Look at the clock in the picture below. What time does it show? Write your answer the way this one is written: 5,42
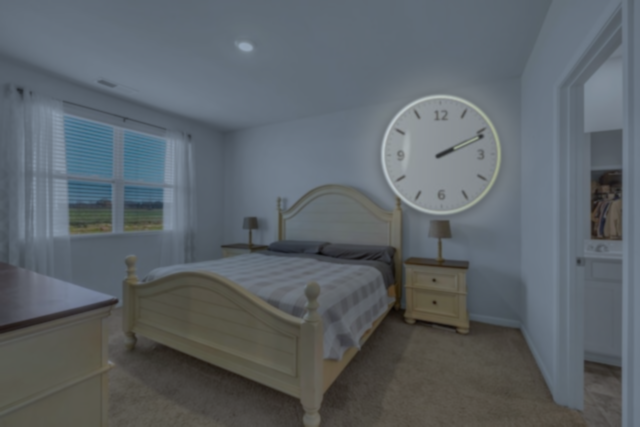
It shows 2,11
